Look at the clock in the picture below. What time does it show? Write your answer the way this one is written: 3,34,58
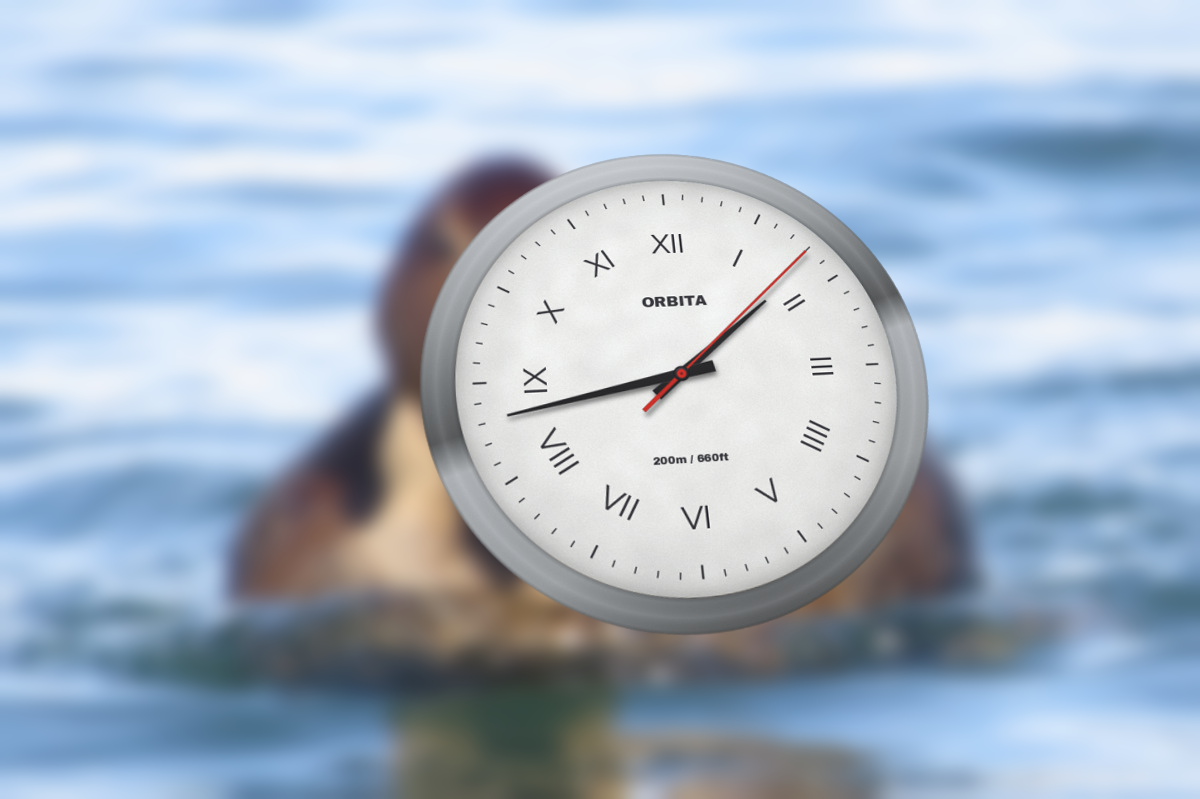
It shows 1,43,08
